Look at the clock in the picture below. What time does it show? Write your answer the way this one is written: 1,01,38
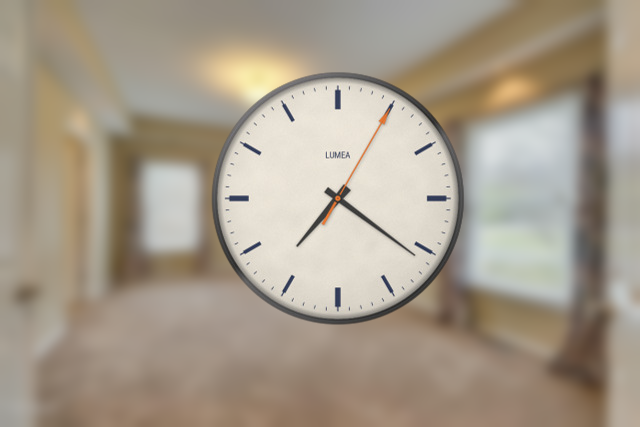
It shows 7,21,05
